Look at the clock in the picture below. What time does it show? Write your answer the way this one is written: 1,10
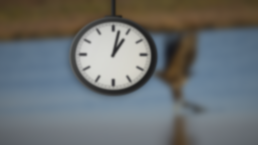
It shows 1,02
